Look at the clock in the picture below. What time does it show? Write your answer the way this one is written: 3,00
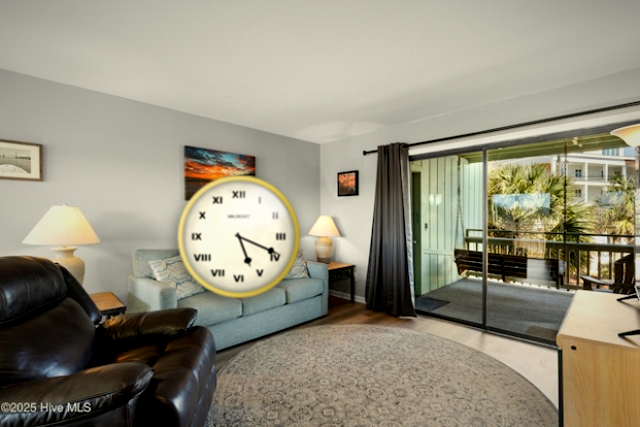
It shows 5,19
